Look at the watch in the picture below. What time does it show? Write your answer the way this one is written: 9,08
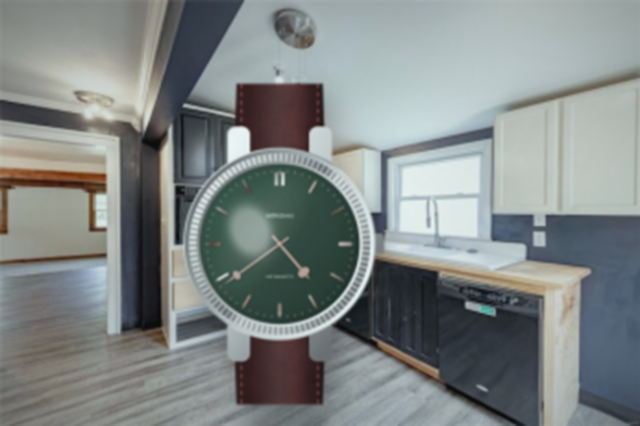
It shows 4,39
